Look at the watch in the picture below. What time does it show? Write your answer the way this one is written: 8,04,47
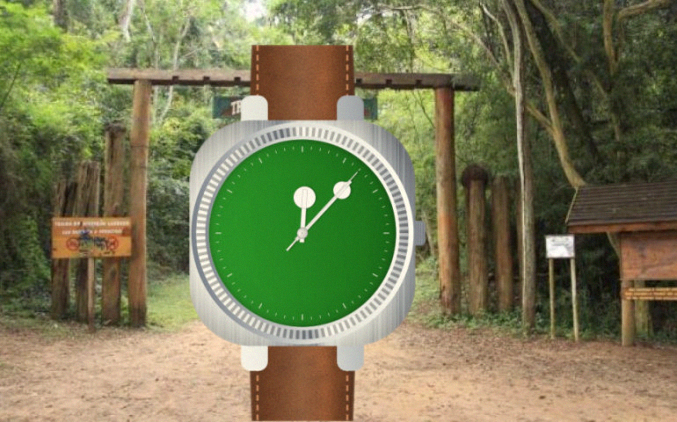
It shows 12,07,07
